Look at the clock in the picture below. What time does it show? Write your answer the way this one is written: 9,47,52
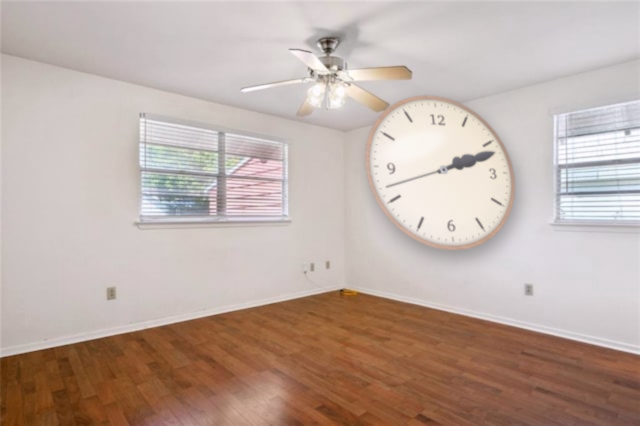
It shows 2,11,42
